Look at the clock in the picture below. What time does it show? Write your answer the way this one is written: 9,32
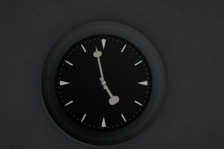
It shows 4,58
